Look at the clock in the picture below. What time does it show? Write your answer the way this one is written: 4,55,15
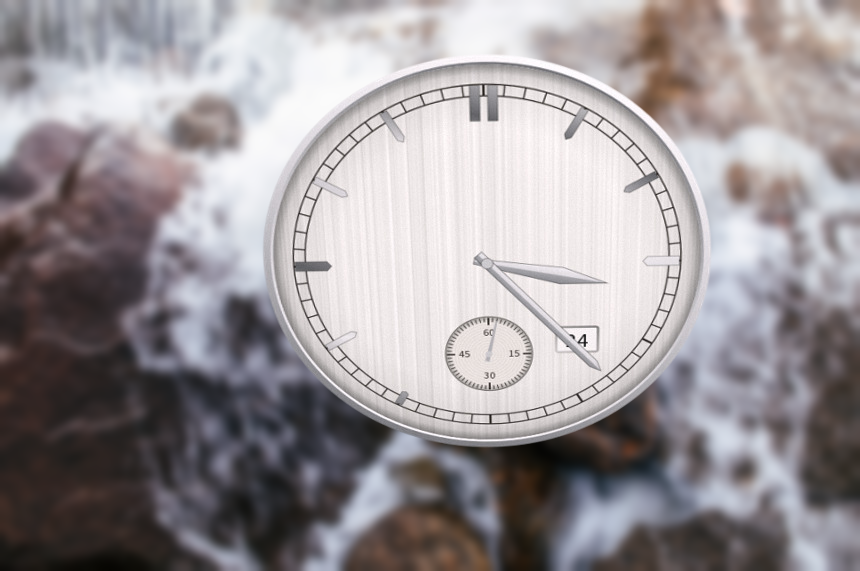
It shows 3,23,02
